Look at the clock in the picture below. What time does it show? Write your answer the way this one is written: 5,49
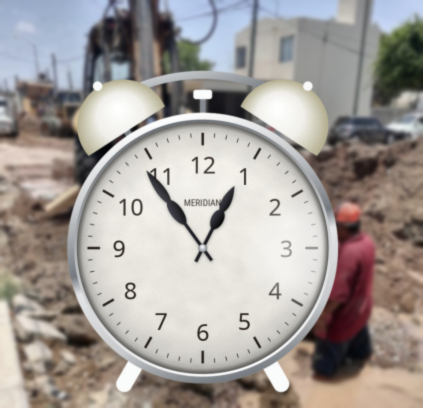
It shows 12,54
